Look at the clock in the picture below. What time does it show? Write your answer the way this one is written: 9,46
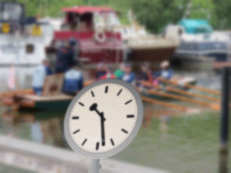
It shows 10,28
